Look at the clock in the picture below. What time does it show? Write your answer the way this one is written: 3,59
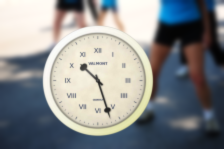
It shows 10,27
